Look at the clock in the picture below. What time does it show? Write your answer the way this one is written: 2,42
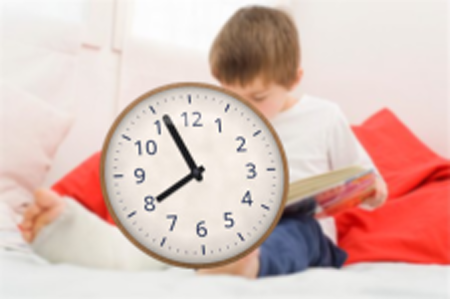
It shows 7,56
